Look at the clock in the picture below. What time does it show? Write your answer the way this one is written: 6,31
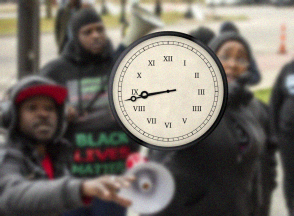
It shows 8,43
